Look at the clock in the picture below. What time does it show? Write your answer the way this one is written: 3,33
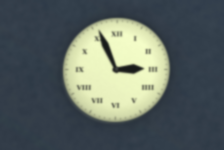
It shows 2,56
